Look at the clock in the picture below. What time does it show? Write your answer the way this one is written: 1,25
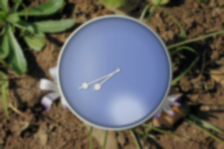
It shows 7,41
